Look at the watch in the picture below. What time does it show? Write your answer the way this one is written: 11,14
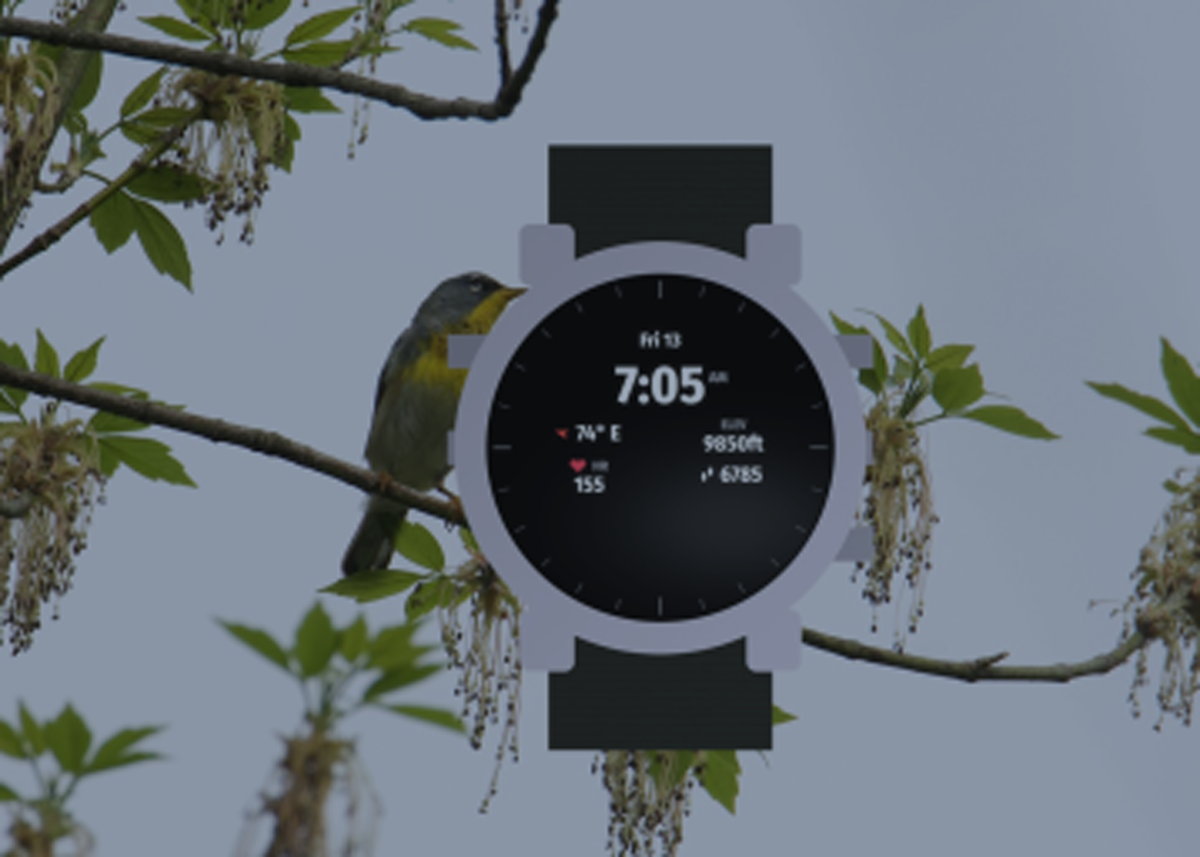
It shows 7,05
